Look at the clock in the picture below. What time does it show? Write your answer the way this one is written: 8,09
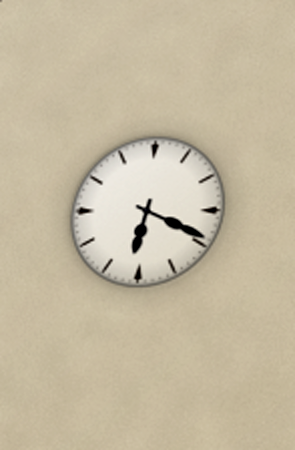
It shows 6,19
